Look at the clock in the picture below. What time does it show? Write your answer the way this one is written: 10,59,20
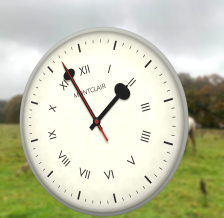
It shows 1,56,57
